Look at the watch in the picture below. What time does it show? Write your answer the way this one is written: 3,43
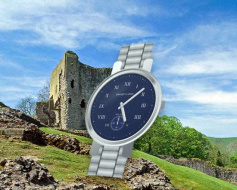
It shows 5,08
